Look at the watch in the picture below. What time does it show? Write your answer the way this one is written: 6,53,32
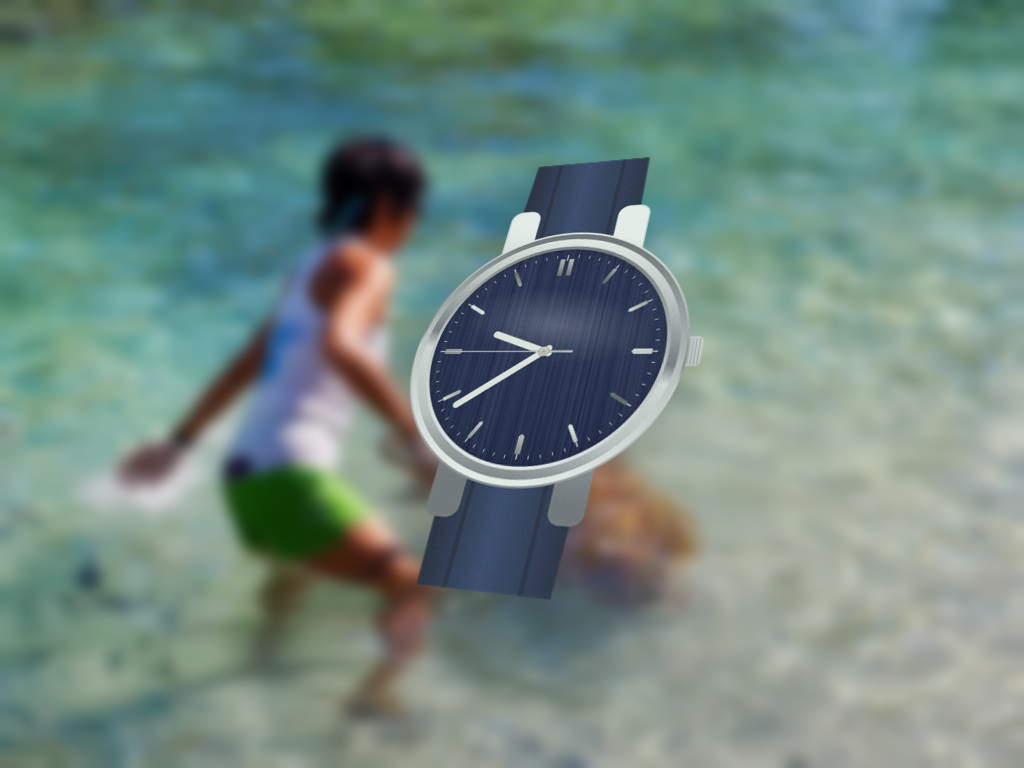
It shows 9,38,45
